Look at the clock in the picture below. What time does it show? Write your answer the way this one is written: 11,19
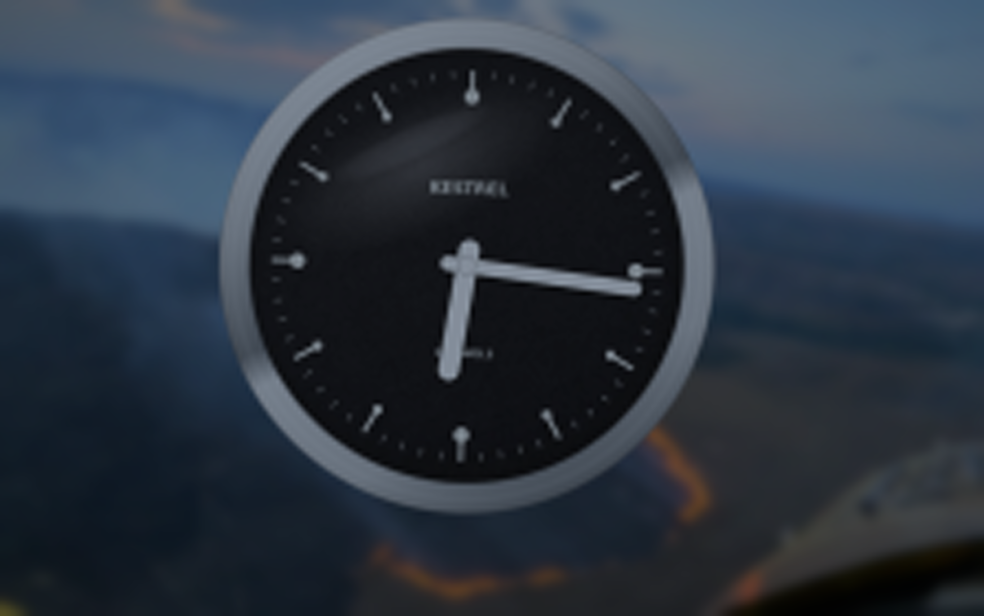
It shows 6,16
